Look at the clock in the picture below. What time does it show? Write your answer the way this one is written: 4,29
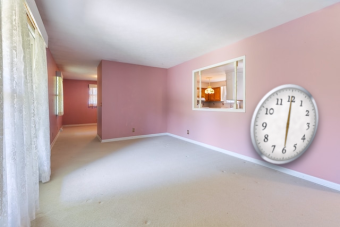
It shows 6,00
